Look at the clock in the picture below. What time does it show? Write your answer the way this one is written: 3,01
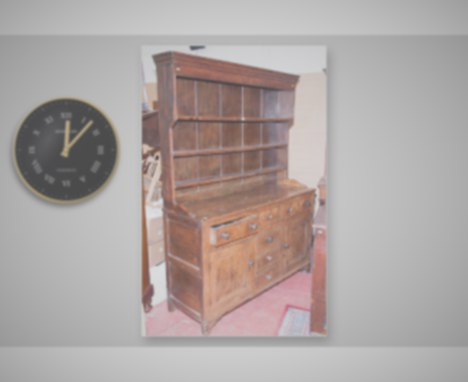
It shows 12,07
